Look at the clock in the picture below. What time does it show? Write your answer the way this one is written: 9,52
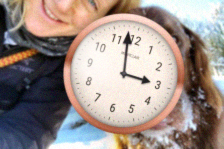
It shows 2,58
